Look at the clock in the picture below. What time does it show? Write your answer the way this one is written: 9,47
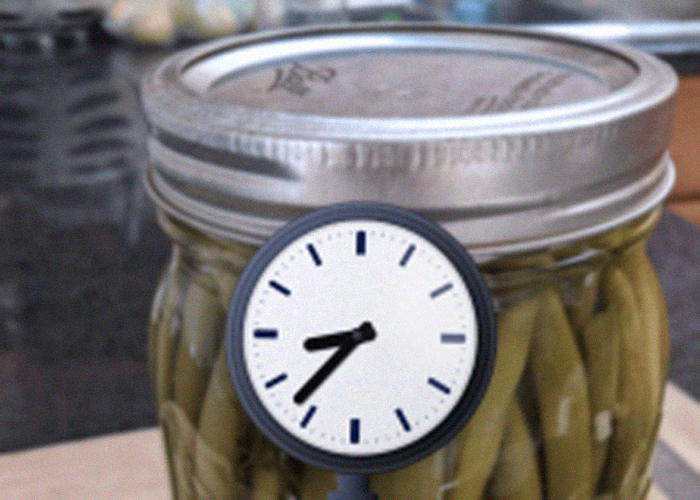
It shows 8,37
